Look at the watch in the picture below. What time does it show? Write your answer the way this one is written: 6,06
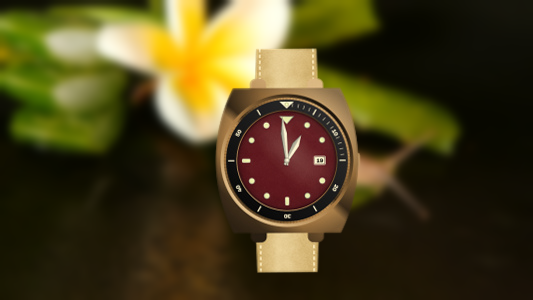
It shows 12,59
